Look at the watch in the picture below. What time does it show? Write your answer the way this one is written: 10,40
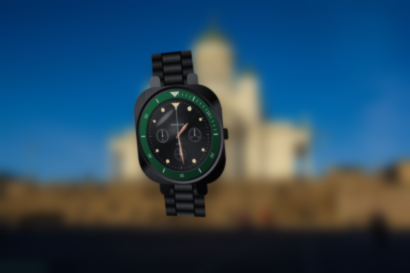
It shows 1,29
